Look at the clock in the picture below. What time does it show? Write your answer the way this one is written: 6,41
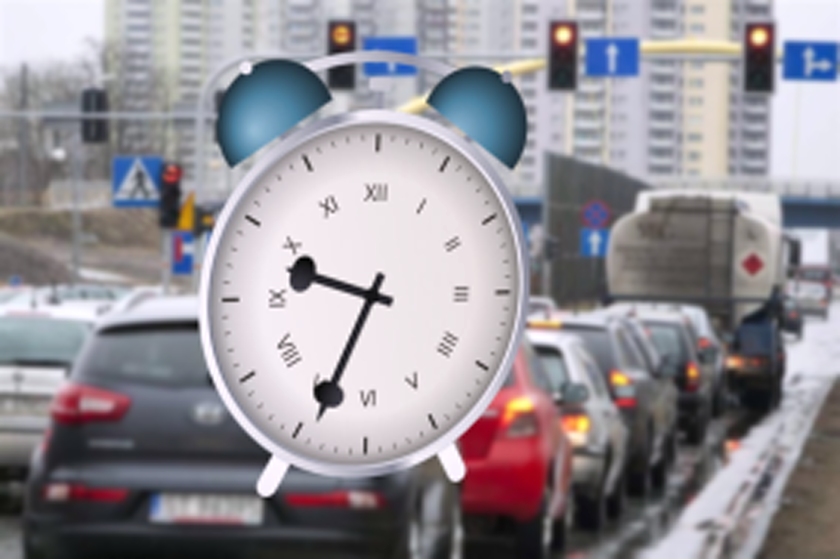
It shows 9,34
